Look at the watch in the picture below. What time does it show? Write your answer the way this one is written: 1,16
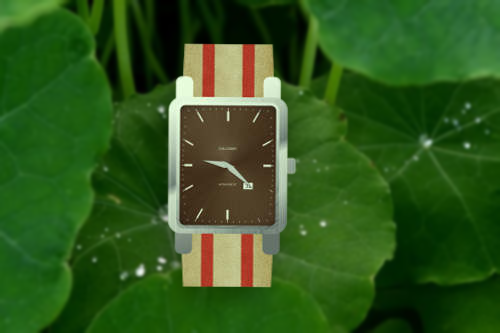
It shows 9,22
